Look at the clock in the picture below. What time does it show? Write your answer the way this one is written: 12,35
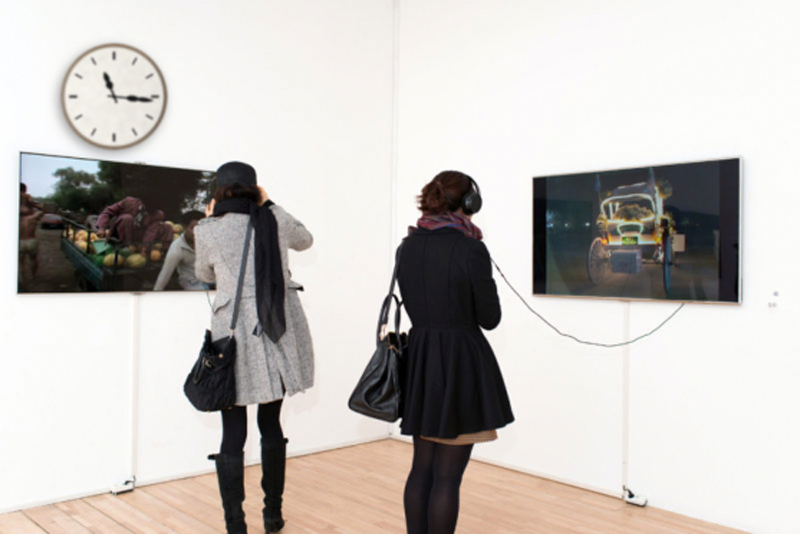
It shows 11,16
